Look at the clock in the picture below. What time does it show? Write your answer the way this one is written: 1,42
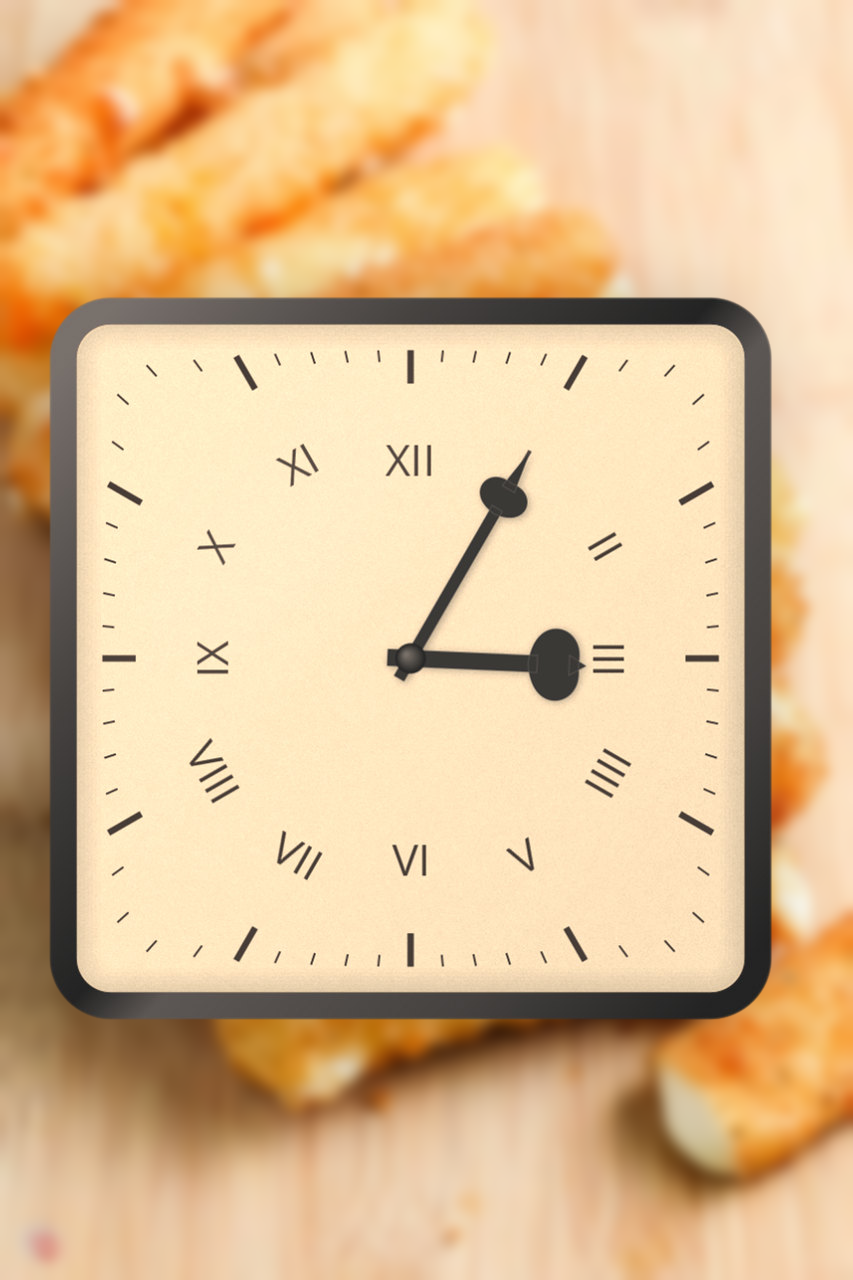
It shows 3,05
